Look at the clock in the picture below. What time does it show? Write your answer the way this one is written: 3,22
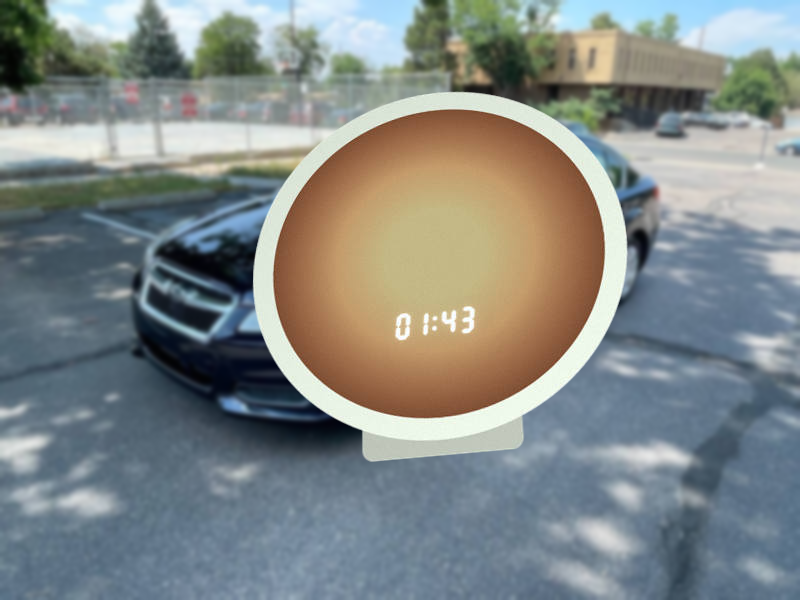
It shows 1,43
